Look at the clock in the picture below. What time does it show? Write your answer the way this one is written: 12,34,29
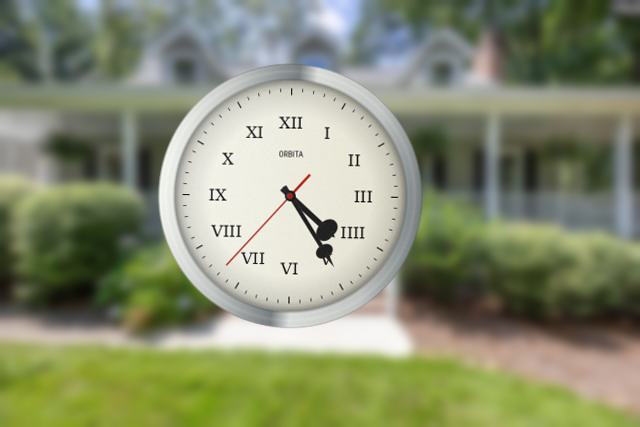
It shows 4,24,37
